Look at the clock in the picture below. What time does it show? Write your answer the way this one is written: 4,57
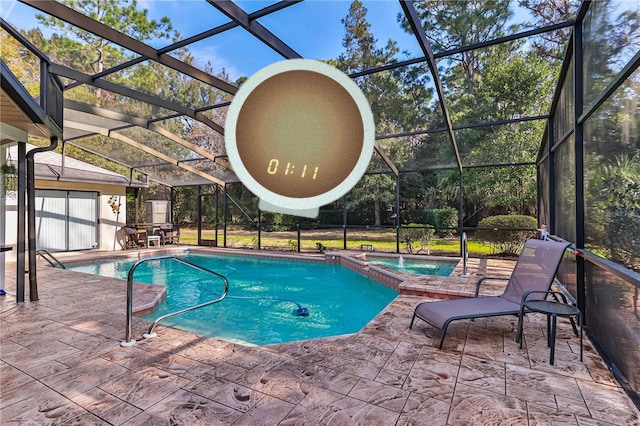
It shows 1,11
